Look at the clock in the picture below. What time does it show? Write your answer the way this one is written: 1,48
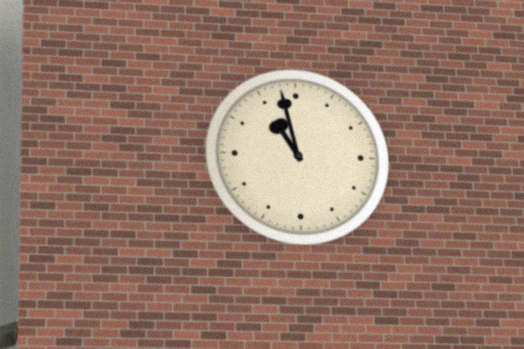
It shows 10,58
